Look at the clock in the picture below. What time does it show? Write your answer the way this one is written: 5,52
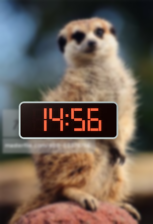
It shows 14,56
